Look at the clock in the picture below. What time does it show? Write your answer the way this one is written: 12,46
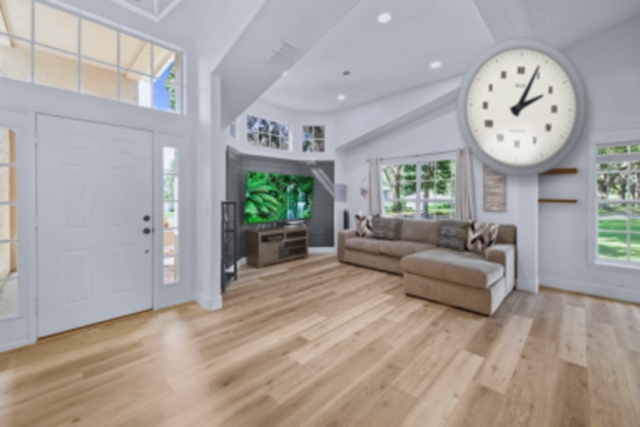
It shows 2,04
